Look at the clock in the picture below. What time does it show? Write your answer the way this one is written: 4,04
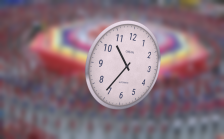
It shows 10,36
